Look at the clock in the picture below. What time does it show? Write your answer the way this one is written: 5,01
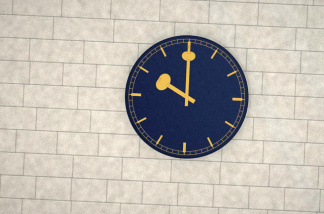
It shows 10,00
